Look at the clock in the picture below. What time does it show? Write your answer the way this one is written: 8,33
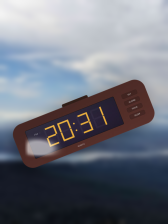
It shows 20,31
